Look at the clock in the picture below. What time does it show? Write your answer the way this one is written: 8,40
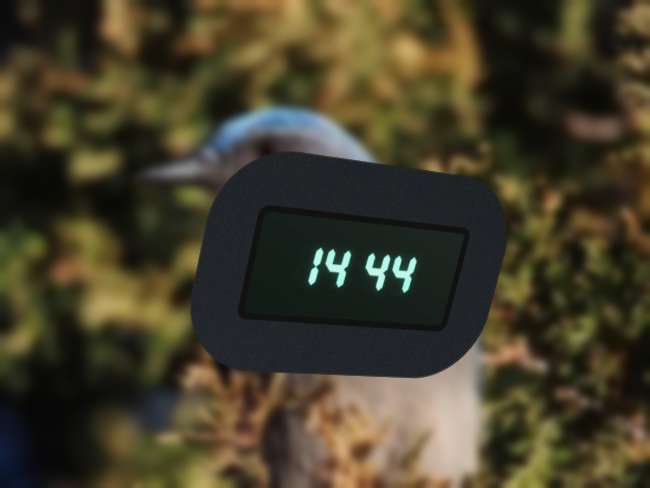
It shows 14,44
